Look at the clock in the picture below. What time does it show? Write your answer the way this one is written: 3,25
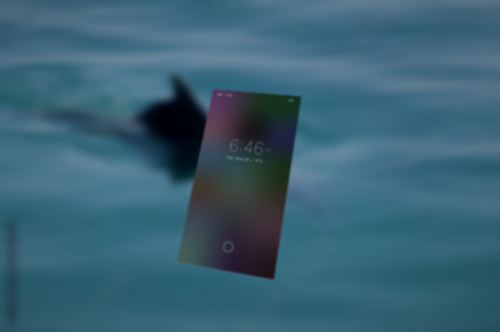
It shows 6,46
